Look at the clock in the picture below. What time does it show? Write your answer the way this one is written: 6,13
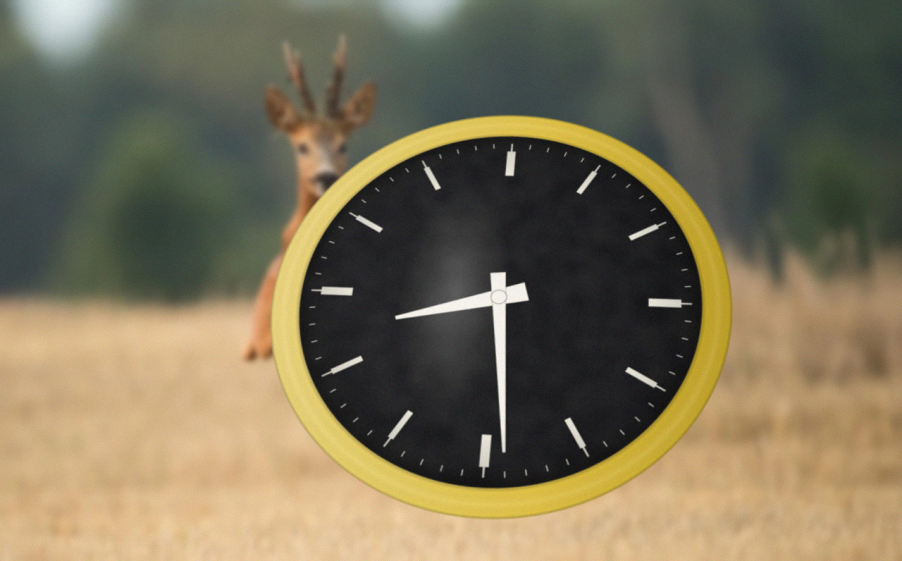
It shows 8,29
